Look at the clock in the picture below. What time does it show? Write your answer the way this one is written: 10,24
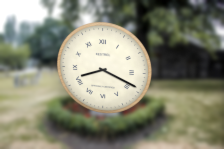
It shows 8,19
